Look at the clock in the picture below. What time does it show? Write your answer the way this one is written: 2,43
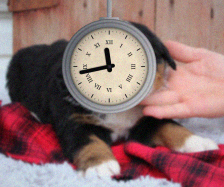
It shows 11,43
